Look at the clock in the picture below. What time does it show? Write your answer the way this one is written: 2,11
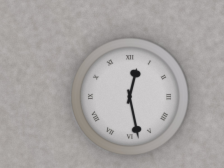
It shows 12,28
